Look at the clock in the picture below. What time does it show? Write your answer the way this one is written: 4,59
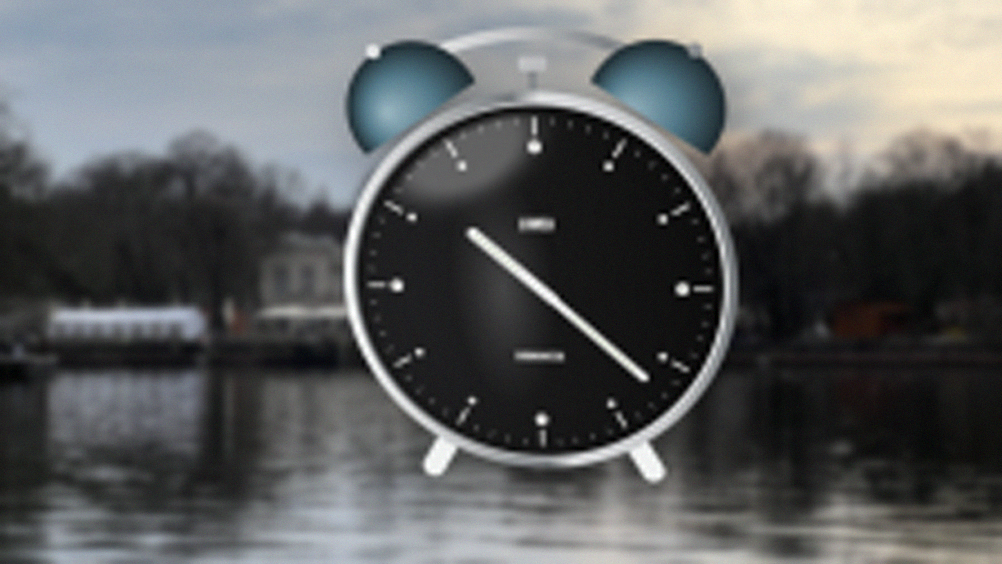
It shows 10,22
